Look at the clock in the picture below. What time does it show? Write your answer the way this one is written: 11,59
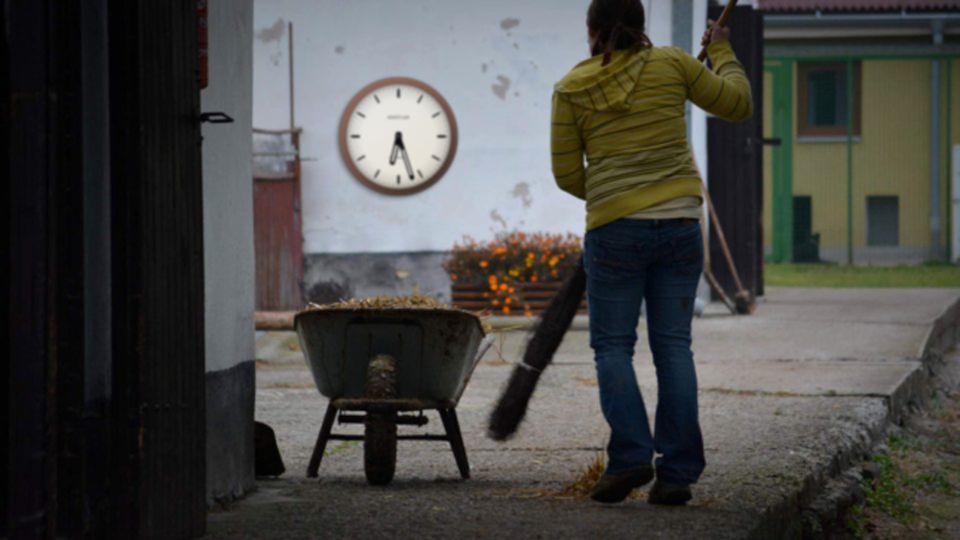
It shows 6,27
